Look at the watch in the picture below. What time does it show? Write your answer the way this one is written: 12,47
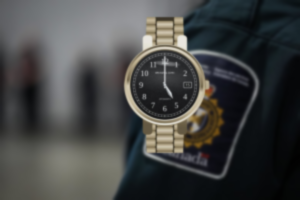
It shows 5,00
